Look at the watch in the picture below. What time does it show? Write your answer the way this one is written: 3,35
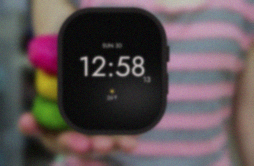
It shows 12,58
